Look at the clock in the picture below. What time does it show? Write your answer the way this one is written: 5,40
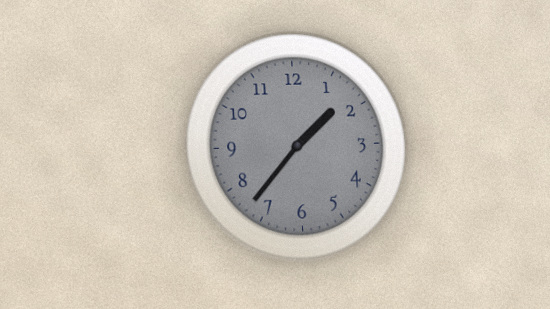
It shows 1,37
